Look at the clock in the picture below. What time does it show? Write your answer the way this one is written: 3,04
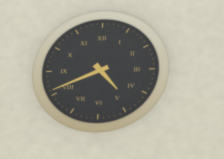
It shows 4,41
